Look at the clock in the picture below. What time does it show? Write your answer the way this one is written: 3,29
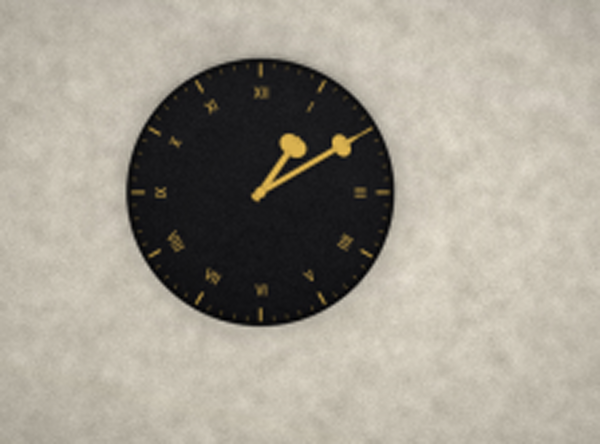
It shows 1,10
